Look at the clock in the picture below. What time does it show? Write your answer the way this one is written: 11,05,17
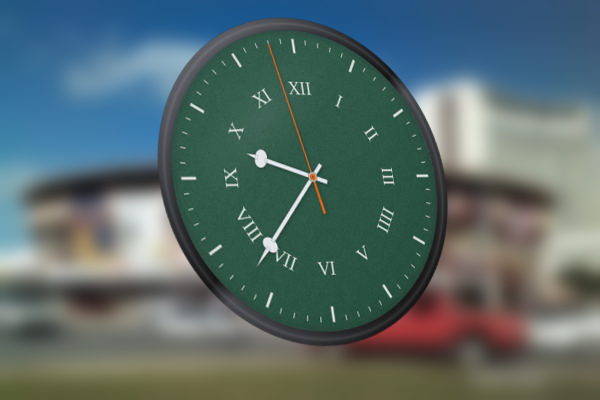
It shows 9,36,58
